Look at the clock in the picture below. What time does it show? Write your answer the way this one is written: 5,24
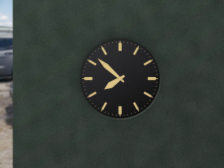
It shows 7,52
